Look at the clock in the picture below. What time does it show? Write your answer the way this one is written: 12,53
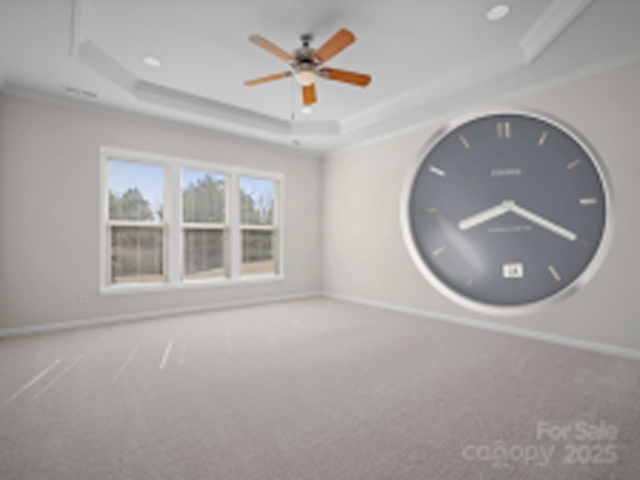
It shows 8,20
